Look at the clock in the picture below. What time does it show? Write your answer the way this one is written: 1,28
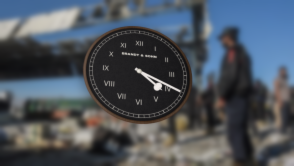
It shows 4,19
